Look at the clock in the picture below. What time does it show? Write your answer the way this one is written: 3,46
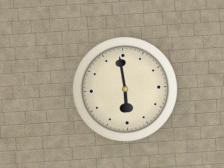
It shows 5,59
